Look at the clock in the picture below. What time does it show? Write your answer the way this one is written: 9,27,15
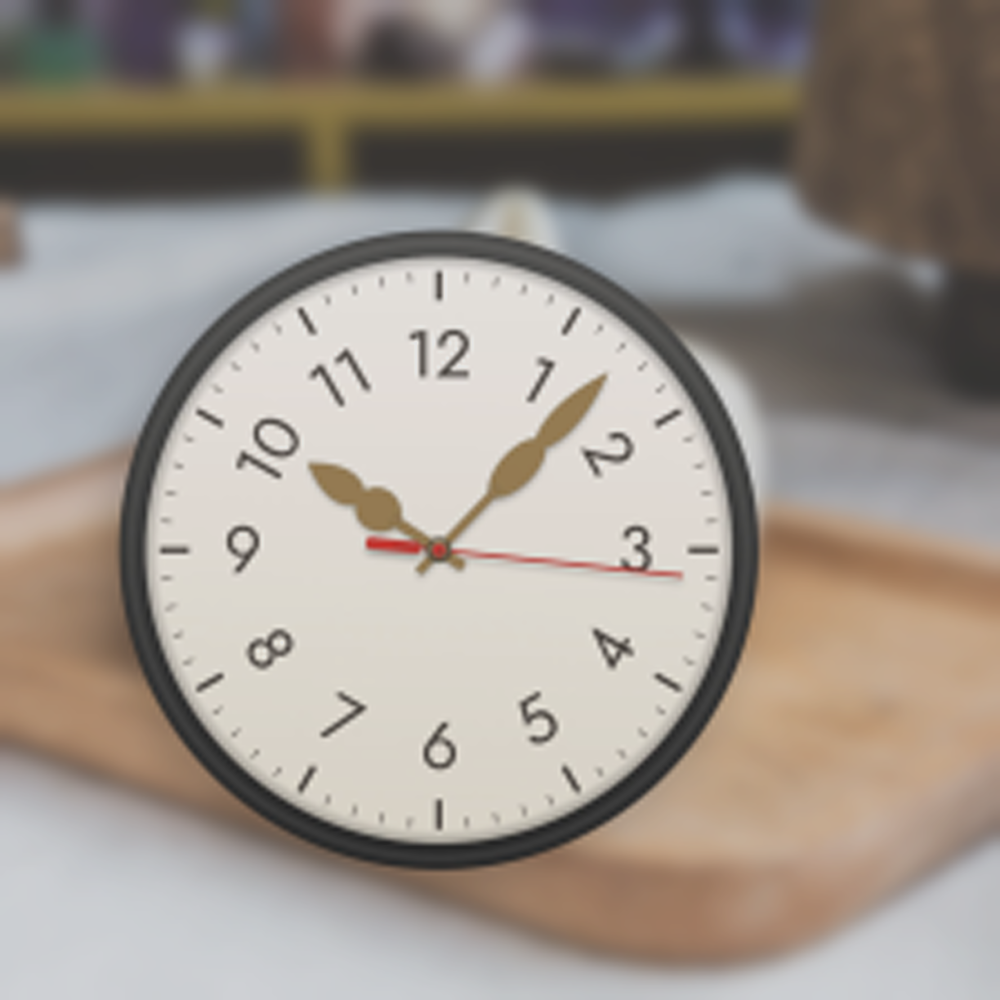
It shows 10,07,16
